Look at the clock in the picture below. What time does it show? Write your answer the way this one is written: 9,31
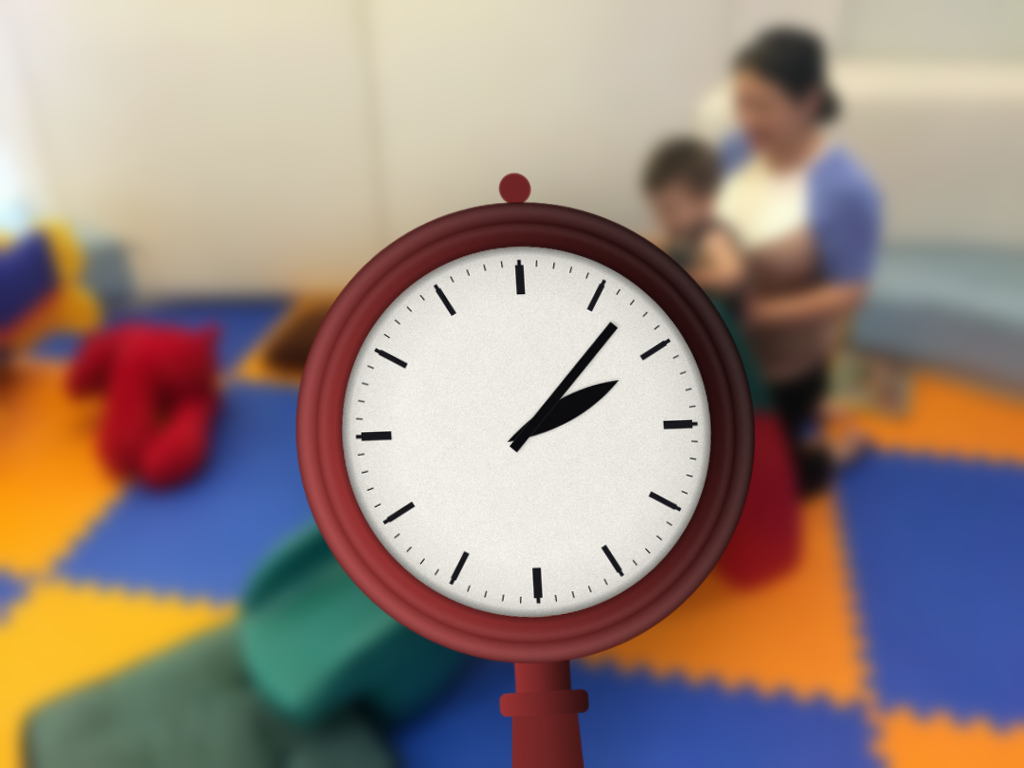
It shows 2,07
